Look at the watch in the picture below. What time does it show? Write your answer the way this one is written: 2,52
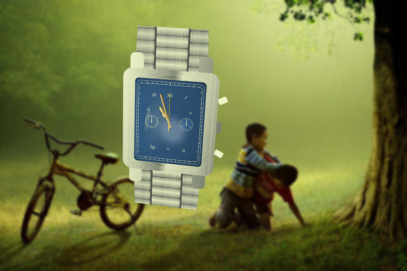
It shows 10,57
